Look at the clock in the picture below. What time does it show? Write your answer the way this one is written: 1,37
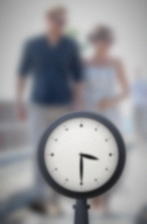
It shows 3,30
